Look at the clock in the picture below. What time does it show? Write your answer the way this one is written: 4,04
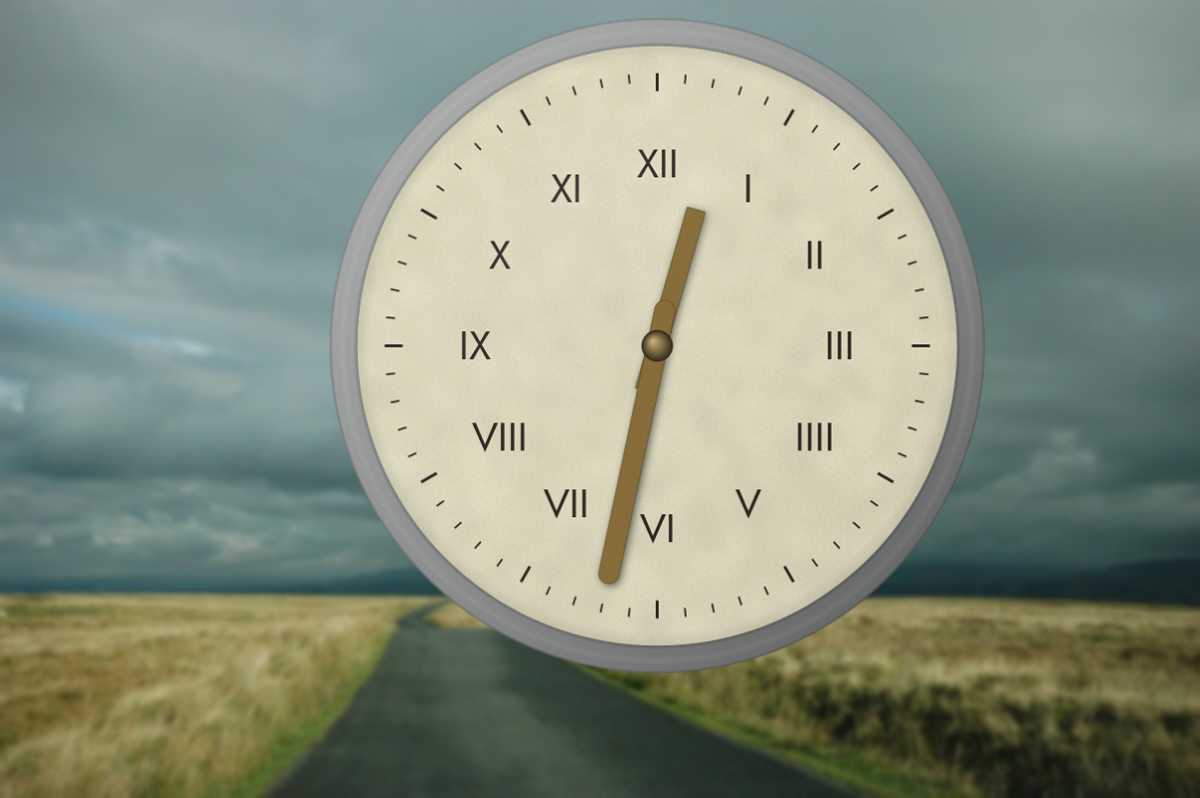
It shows 12,32
